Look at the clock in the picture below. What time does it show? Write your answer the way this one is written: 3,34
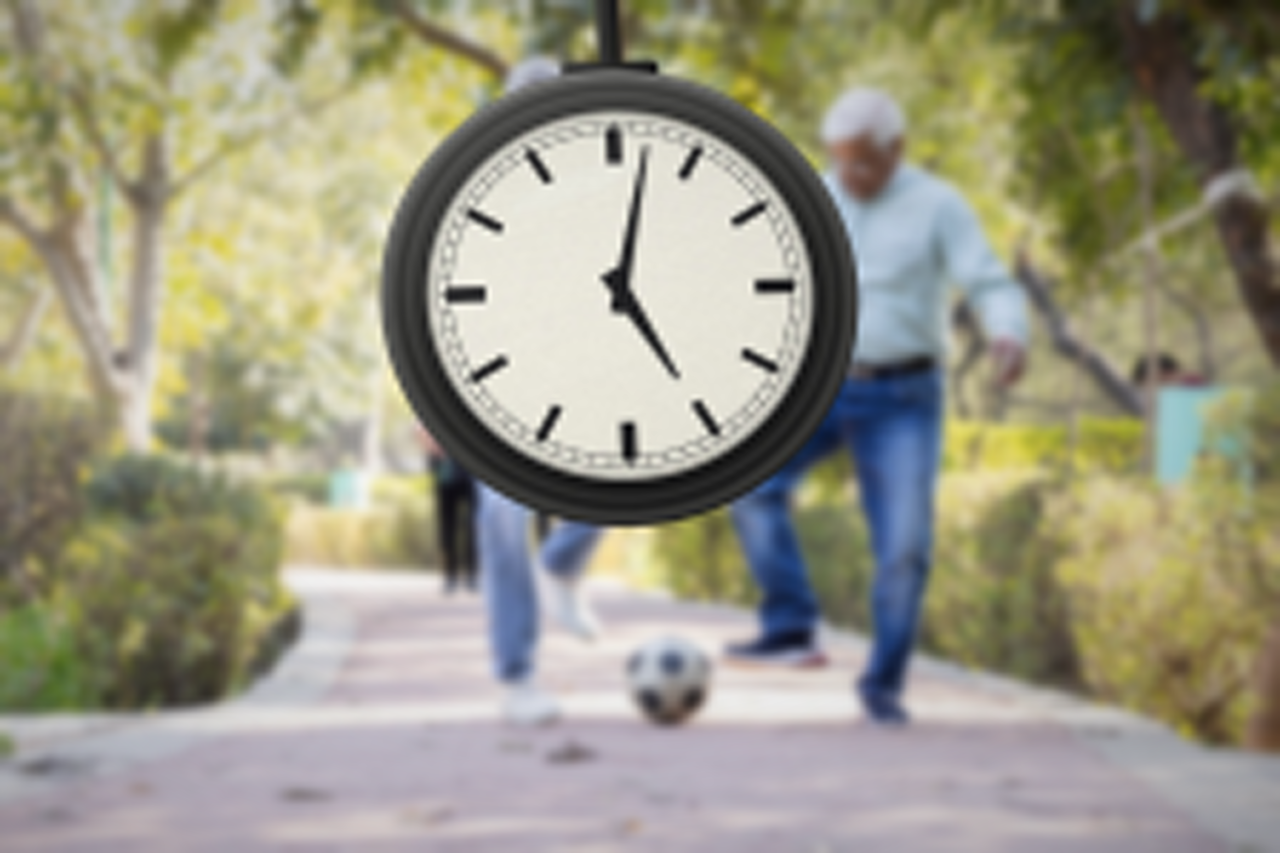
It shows 5,02
